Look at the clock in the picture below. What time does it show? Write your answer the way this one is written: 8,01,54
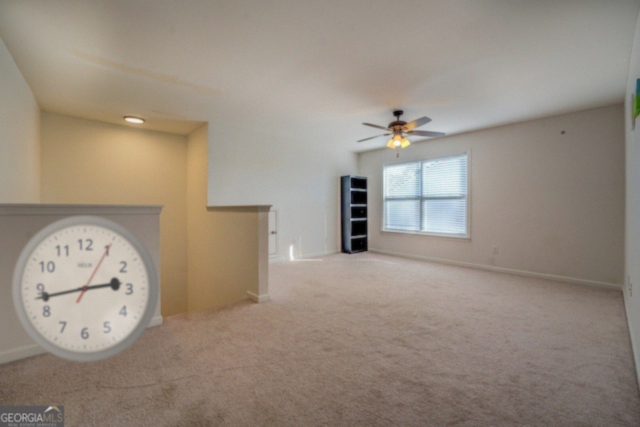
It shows 2,43,05
